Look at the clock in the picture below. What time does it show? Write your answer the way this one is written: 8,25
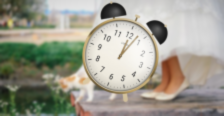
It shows 12,03
